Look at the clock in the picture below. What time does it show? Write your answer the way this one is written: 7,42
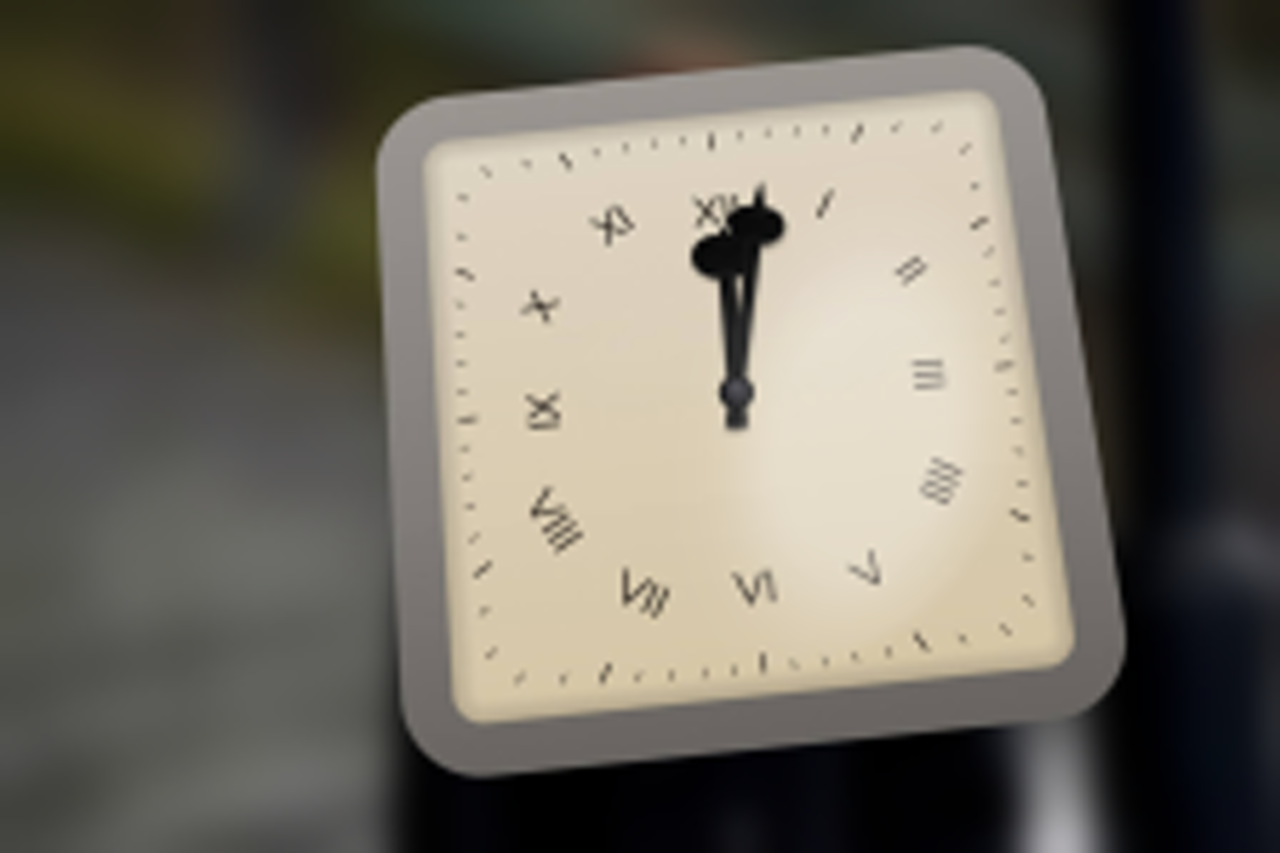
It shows 12,02
